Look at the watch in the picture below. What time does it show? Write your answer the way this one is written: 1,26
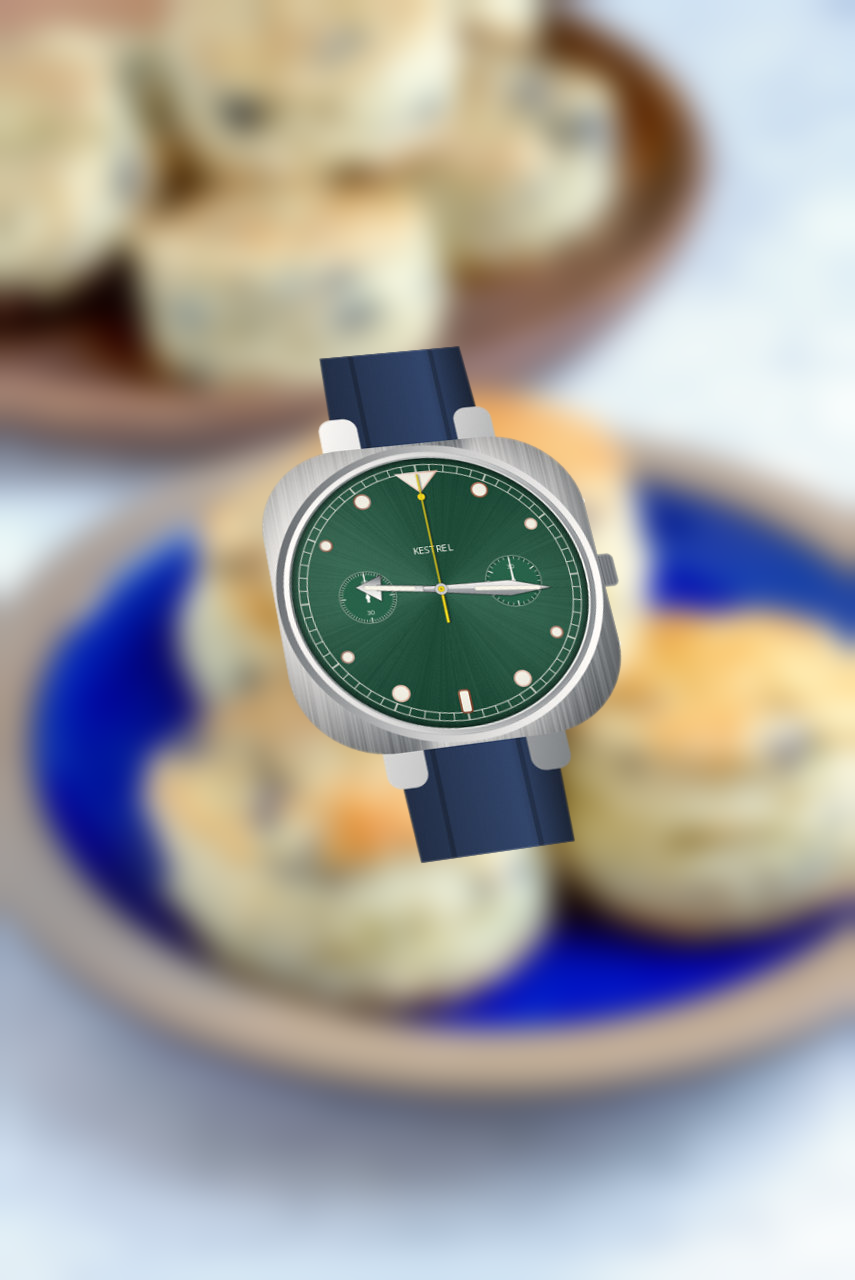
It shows 9,16
